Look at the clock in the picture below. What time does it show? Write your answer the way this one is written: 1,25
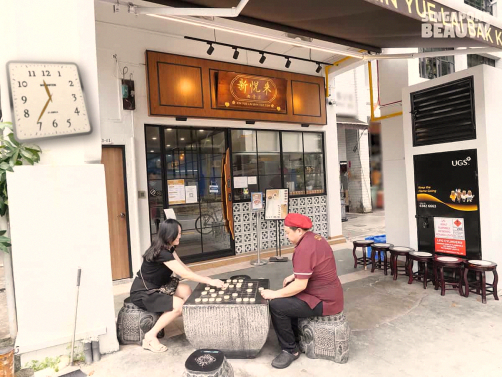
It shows 11,36
